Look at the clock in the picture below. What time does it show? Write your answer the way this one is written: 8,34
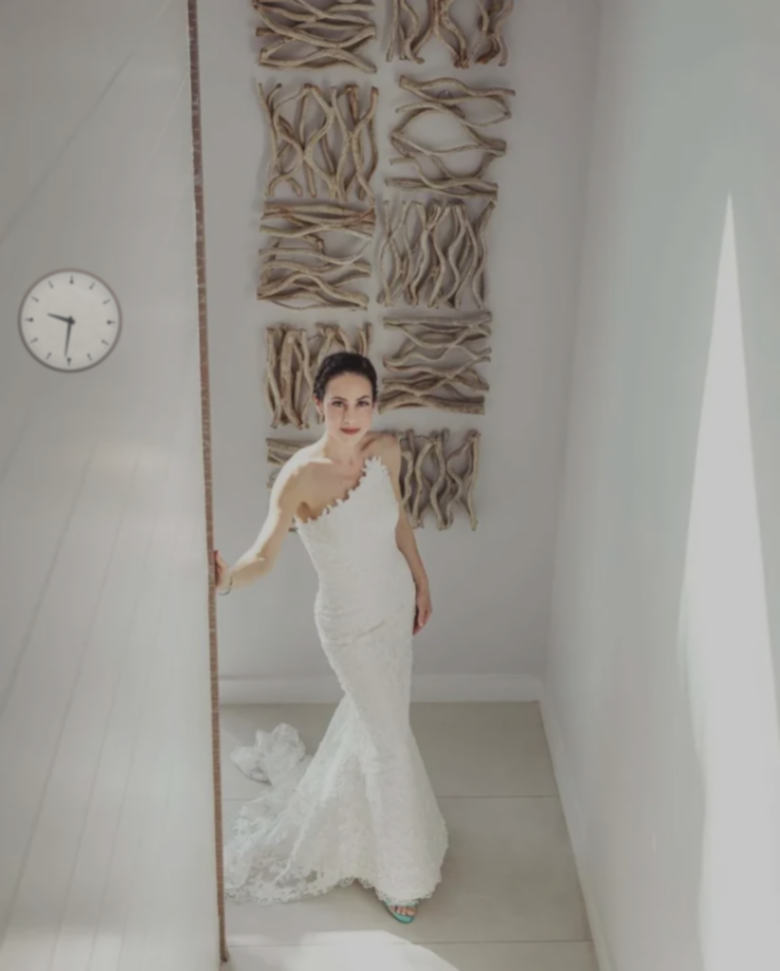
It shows 9,31
